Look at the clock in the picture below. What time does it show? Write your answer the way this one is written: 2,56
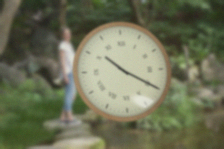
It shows 10,20
